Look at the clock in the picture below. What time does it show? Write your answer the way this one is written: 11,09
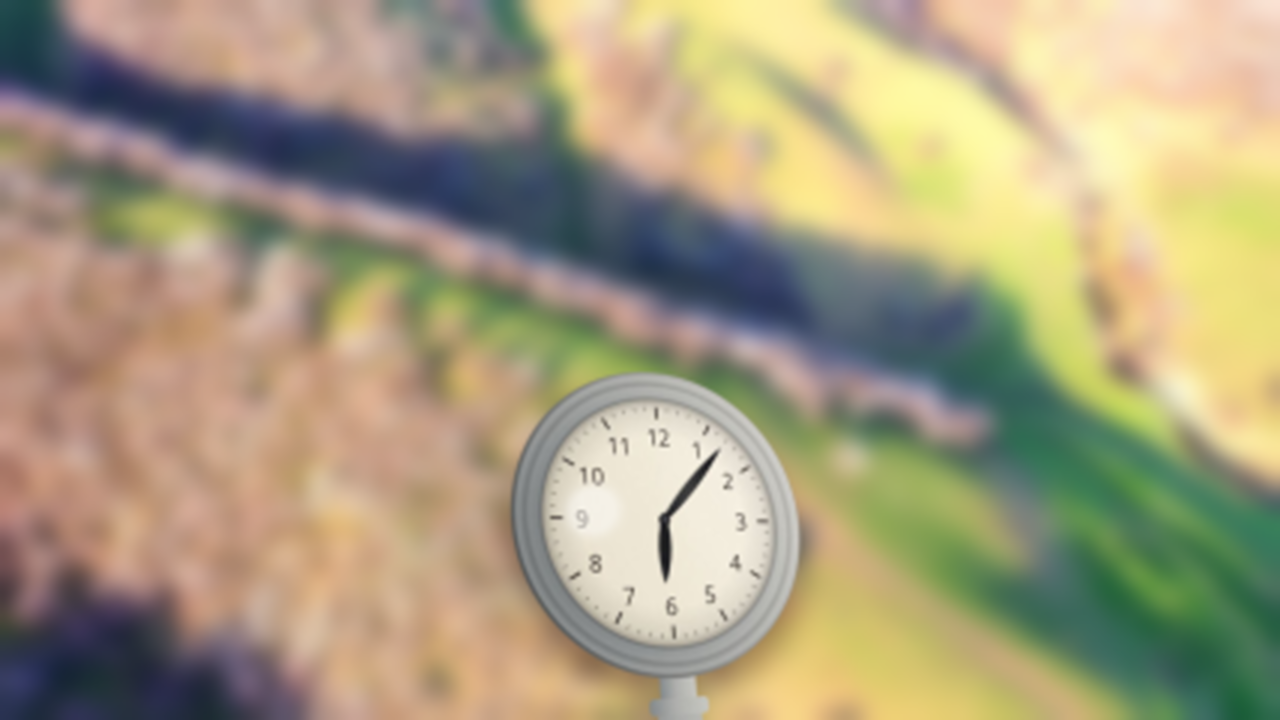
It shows 6,07
